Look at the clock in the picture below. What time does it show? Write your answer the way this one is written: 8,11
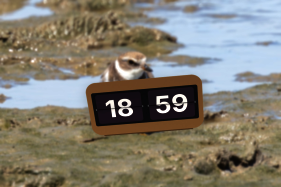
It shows 18,59
